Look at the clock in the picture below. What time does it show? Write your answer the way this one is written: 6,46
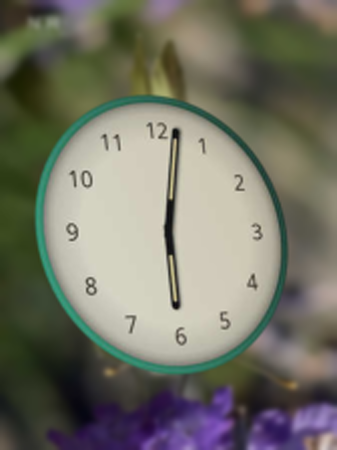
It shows 6,02
